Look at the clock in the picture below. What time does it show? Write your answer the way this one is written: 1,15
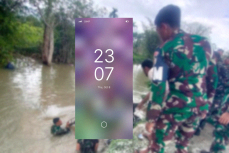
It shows 23,07
